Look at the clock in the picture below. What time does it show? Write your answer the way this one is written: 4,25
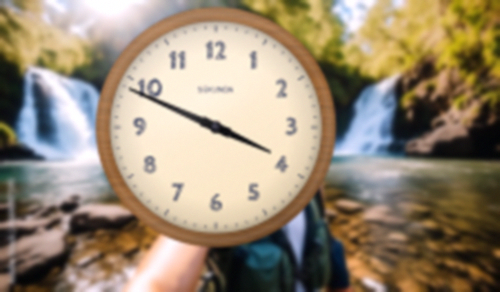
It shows 3,49
